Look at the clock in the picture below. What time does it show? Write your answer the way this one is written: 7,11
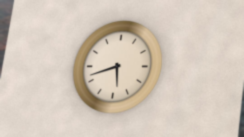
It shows 5,42
